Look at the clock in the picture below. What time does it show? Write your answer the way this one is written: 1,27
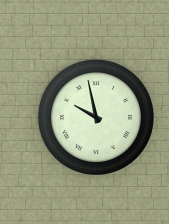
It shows 9,58
